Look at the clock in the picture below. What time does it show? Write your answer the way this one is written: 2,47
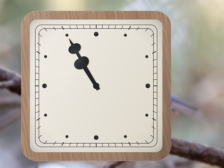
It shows 10,55
